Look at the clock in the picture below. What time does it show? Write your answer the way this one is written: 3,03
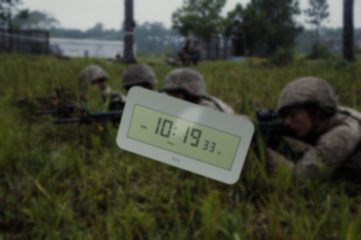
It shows 10,19
